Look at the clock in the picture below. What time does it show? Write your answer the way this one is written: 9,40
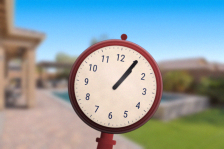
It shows 1,05
